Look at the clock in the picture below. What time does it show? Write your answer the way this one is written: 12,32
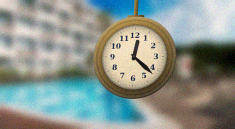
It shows 12,22
